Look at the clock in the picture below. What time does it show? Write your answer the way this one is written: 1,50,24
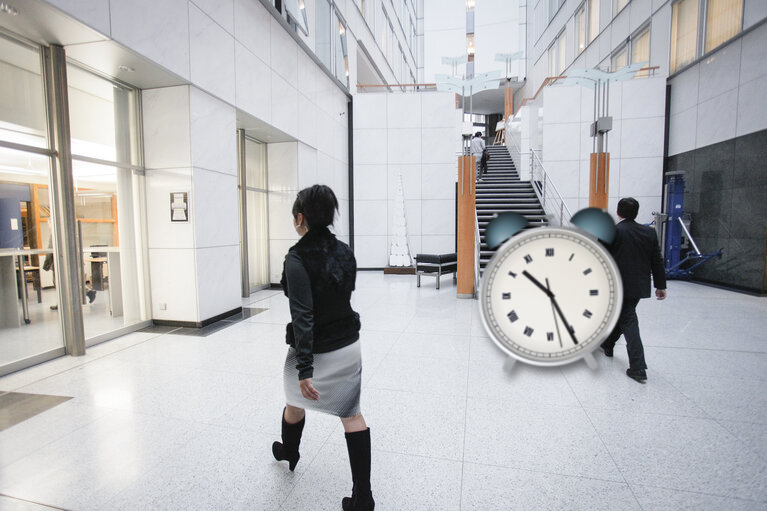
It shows 10,25,28
